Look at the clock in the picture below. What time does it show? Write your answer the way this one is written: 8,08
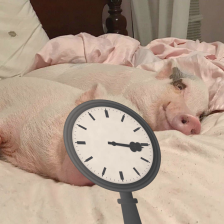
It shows 3,16
